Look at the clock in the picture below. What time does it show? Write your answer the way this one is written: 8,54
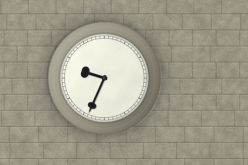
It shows 9,34
